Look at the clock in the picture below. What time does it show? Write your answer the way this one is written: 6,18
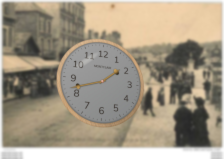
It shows 1,42
